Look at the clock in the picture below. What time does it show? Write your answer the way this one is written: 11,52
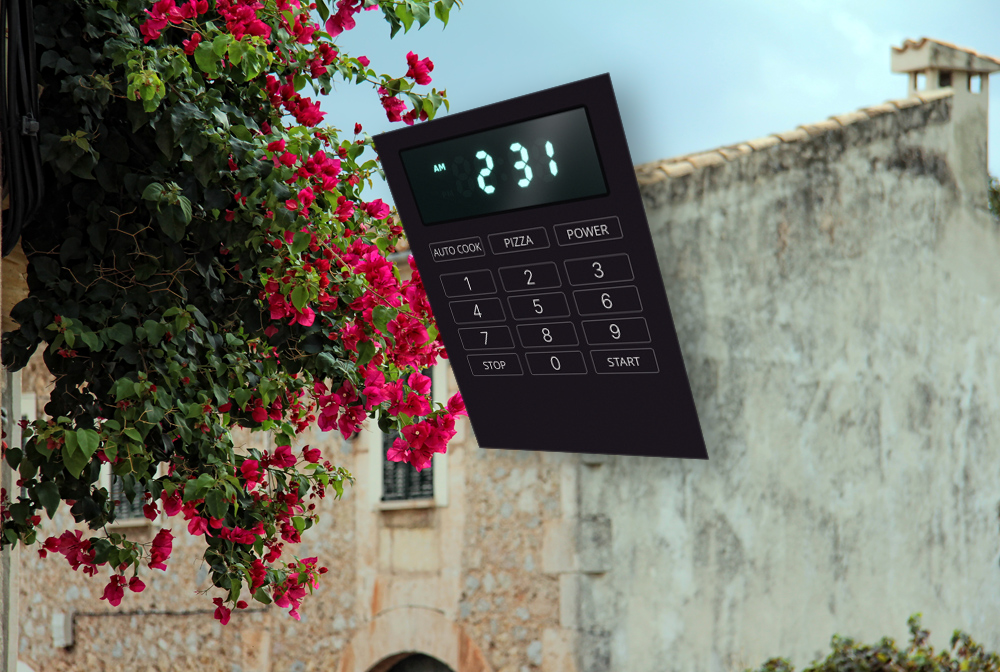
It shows 2,31
